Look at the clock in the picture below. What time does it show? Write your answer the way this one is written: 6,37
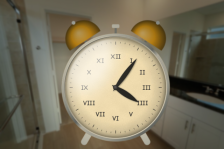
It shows 4,06
